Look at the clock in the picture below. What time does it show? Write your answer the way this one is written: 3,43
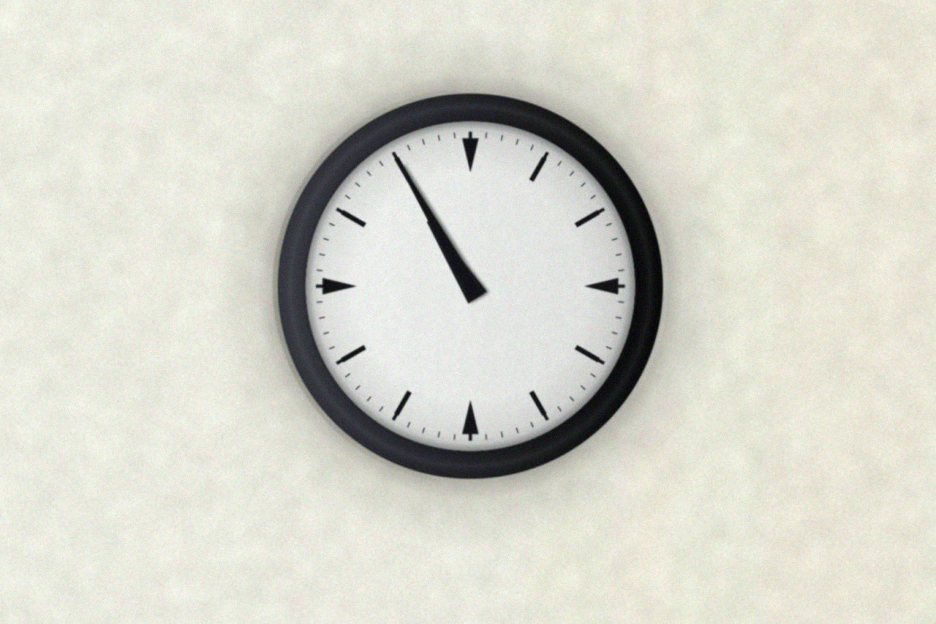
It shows 10,55
